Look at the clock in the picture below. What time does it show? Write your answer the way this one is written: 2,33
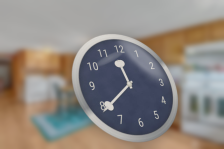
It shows 11,39
